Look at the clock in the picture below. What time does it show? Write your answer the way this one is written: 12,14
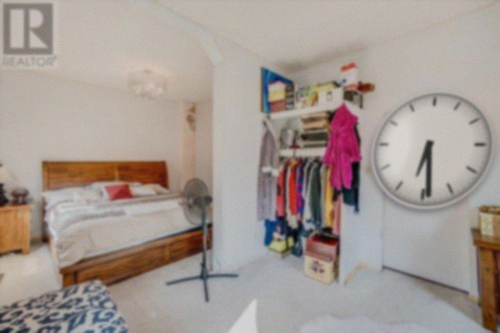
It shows 6,29
